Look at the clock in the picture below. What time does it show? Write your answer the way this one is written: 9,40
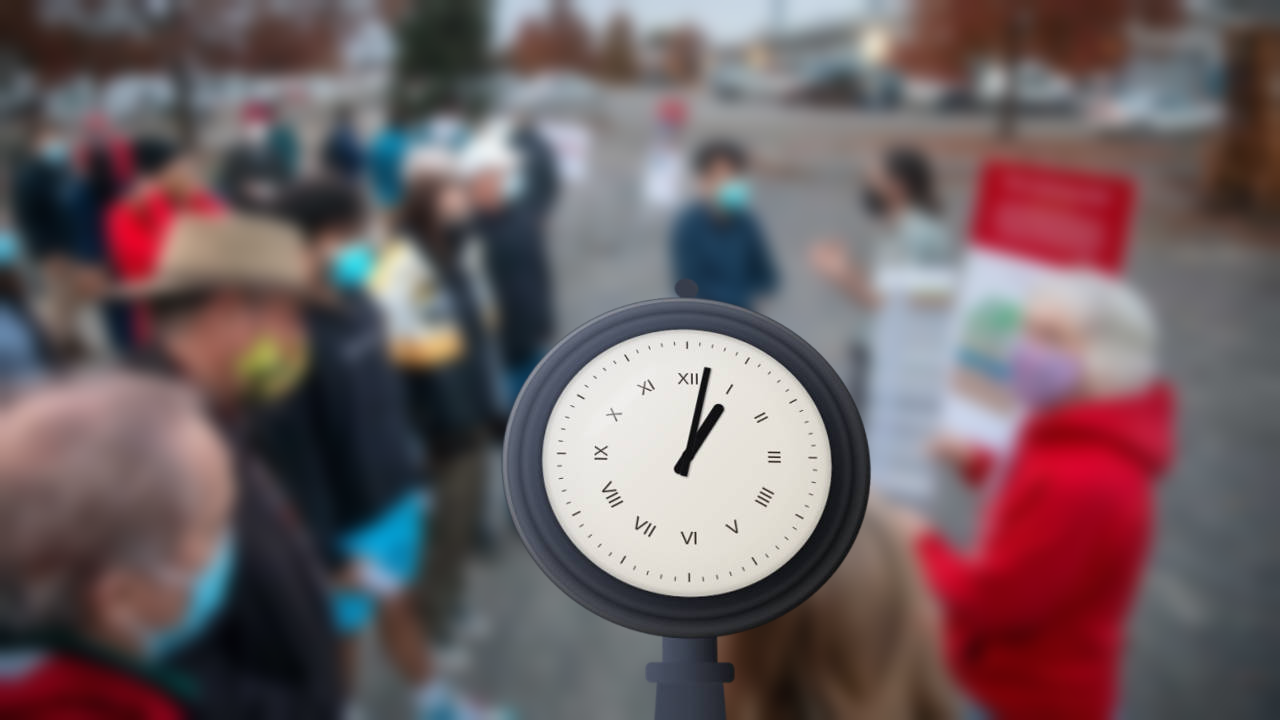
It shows 1,02
